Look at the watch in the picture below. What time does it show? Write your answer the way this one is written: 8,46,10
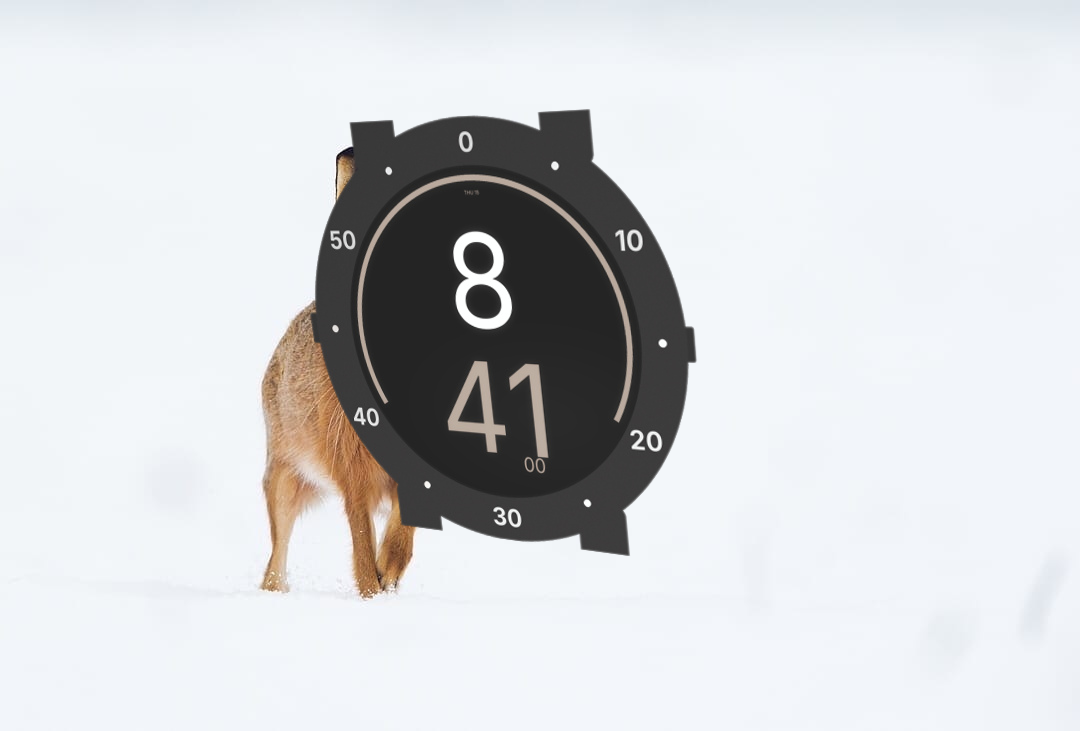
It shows 8,41,00
